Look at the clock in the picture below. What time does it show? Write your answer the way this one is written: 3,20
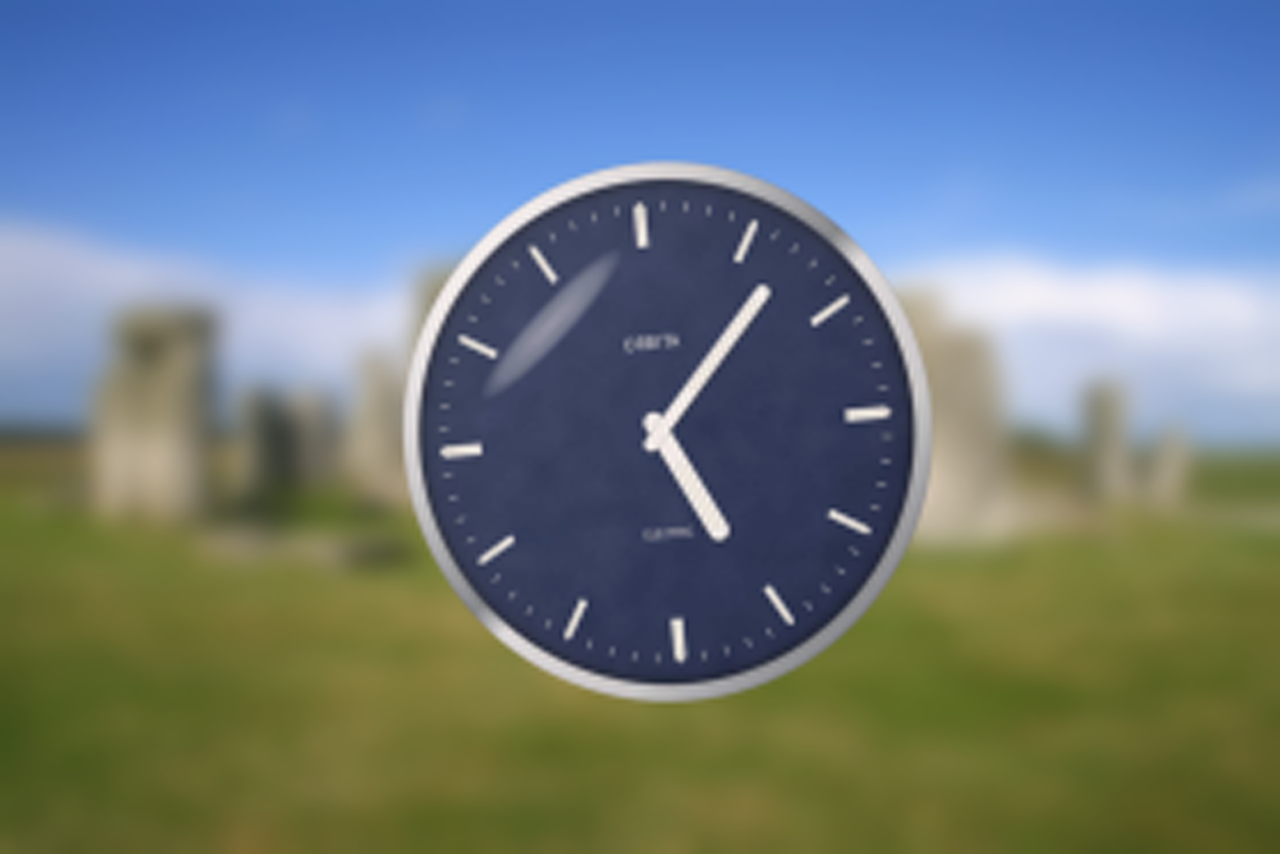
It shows 5,07
